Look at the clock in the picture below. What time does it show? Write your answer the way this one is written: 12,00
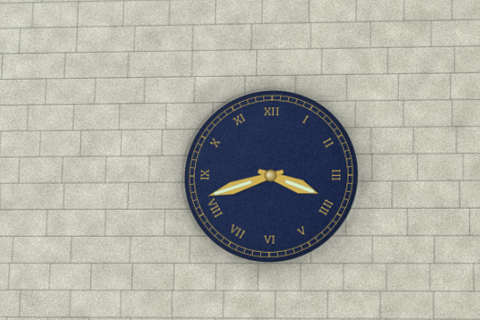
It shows 3,42
